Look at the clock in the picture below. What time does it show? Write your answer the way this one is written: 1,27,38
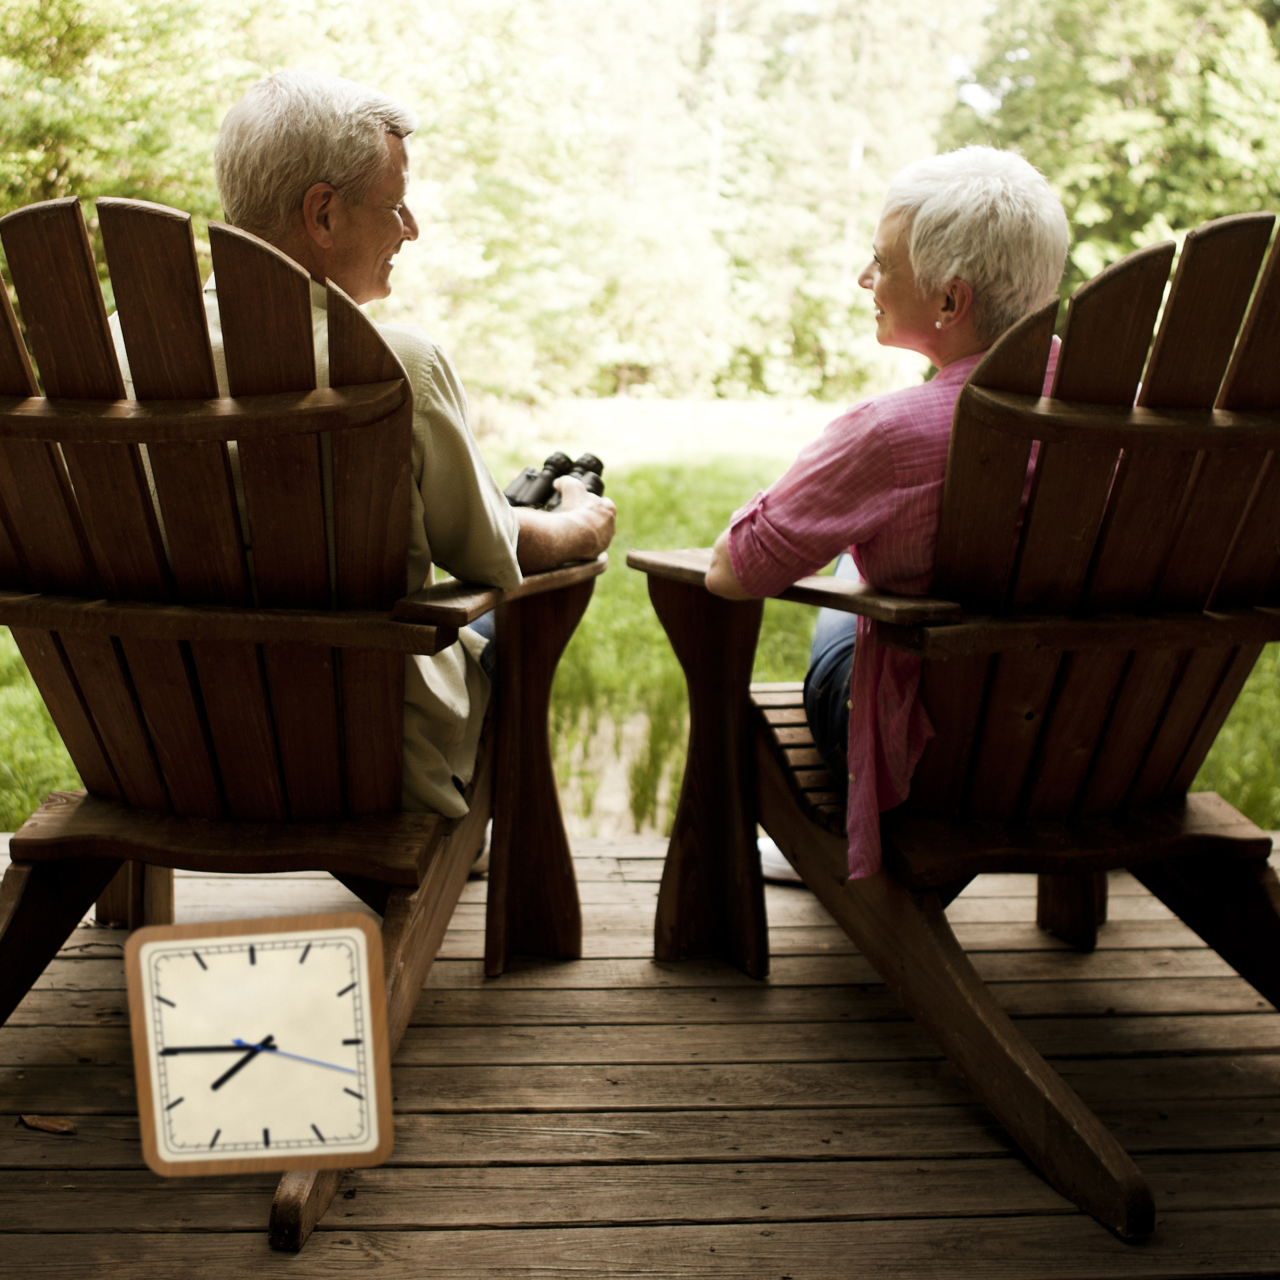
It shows 7,45,18
